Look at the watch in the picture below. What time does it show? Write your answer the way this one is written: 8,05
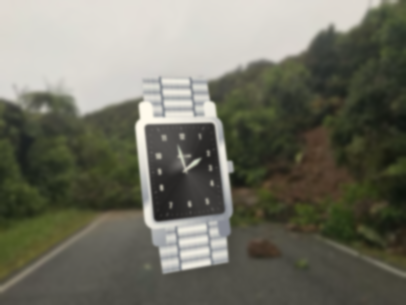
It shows 1,58
